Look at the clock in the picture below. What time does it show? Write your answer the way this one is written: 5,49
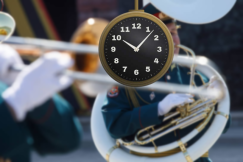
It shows 10,07
